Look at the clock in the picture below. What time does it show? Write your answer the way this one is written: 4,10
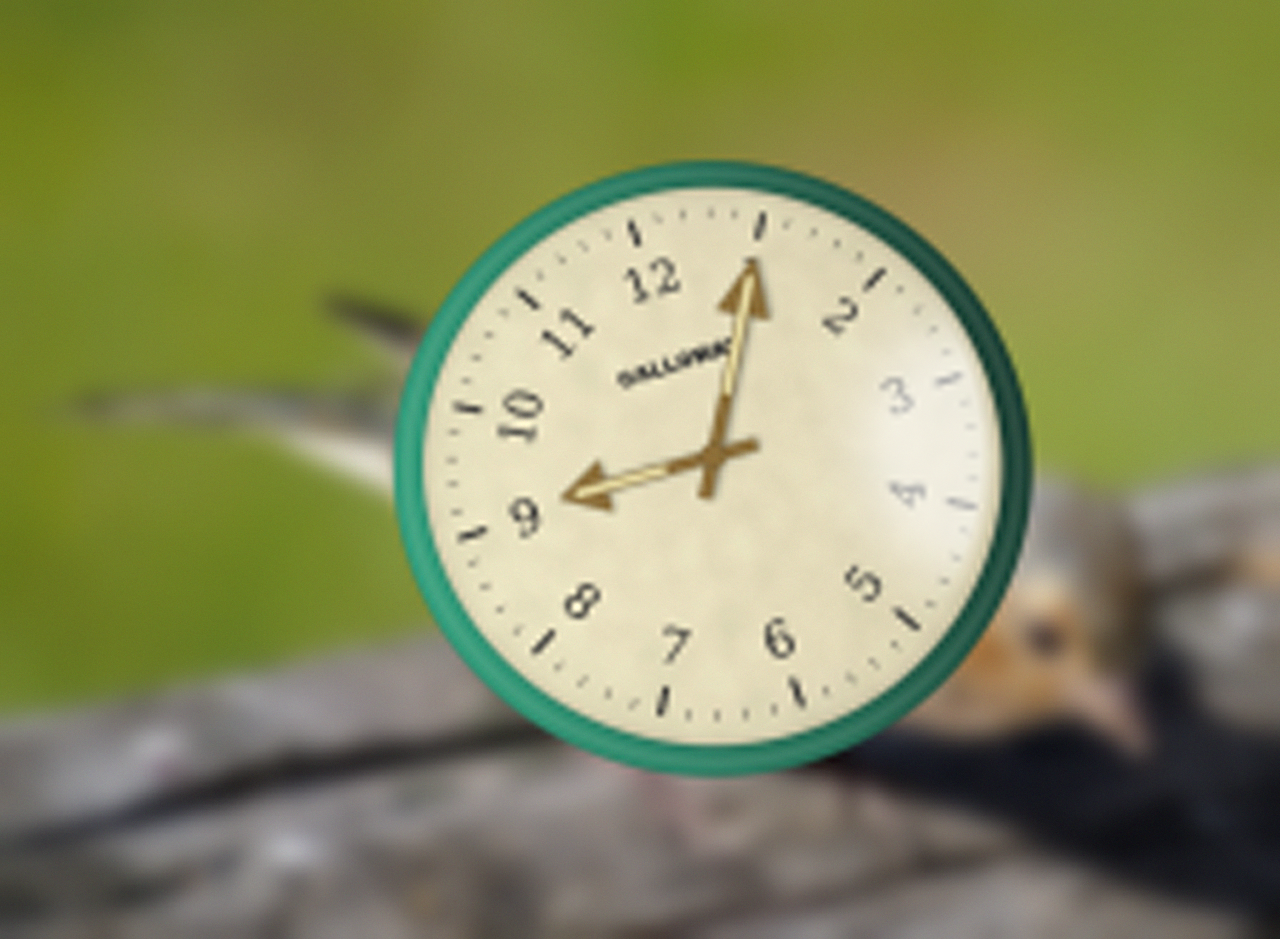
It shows 9,05
